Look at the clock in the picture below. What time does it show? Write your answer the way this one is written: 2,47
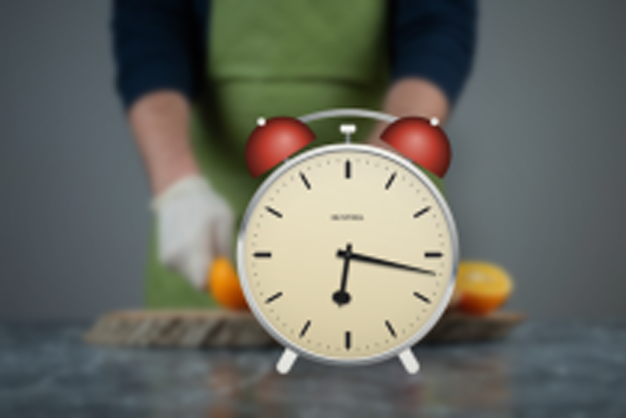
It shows 6,17
